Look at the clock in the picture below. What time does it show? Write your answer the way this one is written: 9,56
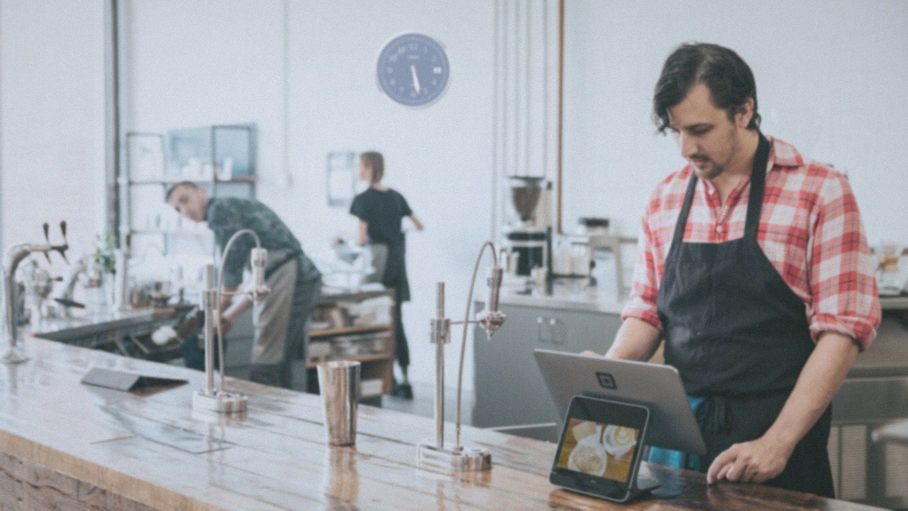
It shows 5,28
